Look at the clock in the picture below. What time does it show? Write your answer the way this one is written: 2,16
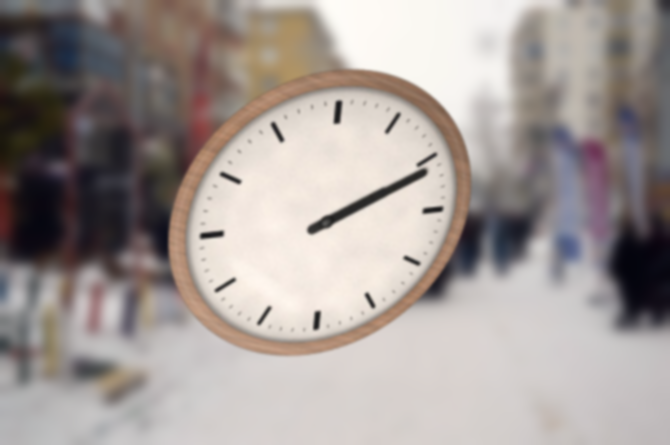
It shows 2,11
